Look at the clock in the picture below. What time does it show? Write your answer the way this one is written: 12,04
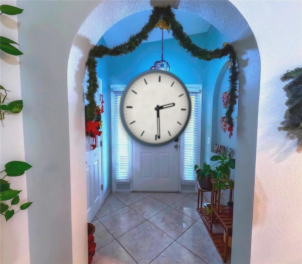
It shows 2,29
